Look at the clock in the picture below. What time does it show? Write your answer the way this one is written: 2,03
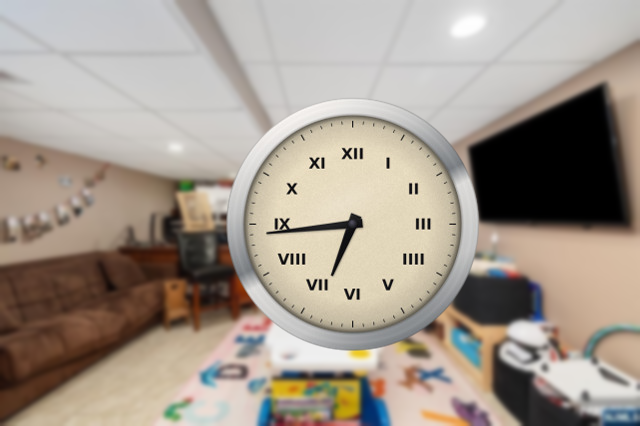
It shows 6,44
